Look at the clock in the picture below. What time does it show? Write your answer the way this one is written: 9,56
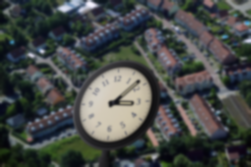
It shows 3,08
